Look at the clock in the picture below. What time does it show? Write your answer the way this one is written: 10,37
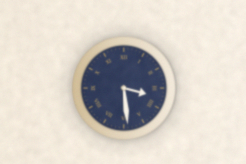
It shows 3,29
